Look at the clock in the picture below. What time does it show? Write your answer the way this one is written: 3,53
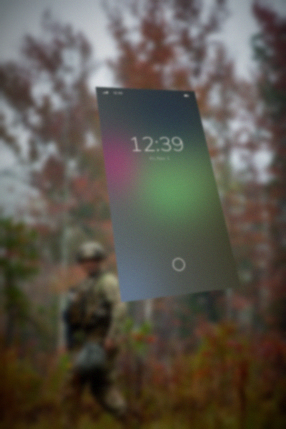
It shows 12,39
